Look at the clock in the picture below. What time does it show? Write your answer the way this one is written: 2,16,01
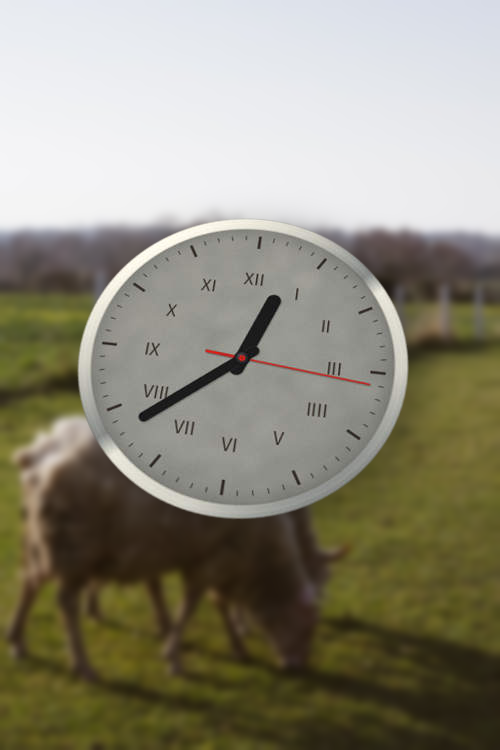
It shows 12,38,16
